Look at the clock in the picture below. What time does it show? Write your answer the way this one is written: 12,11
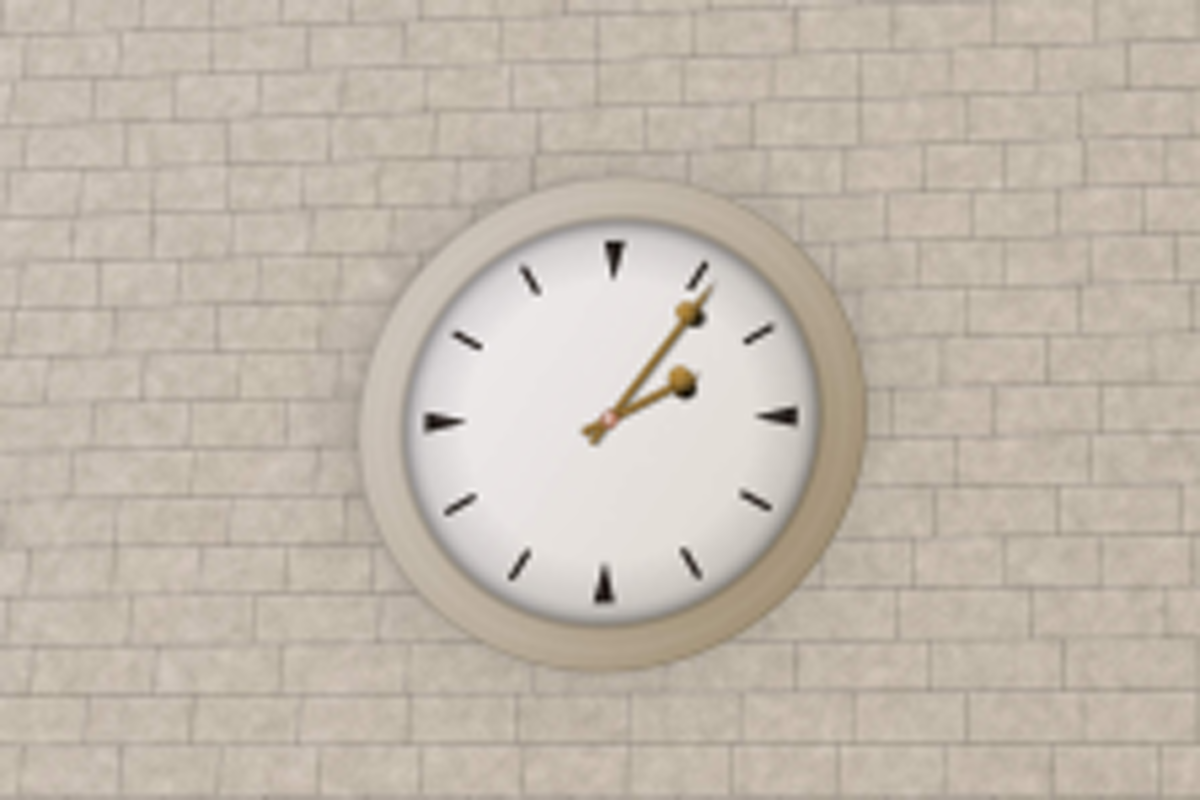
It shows 2,06
